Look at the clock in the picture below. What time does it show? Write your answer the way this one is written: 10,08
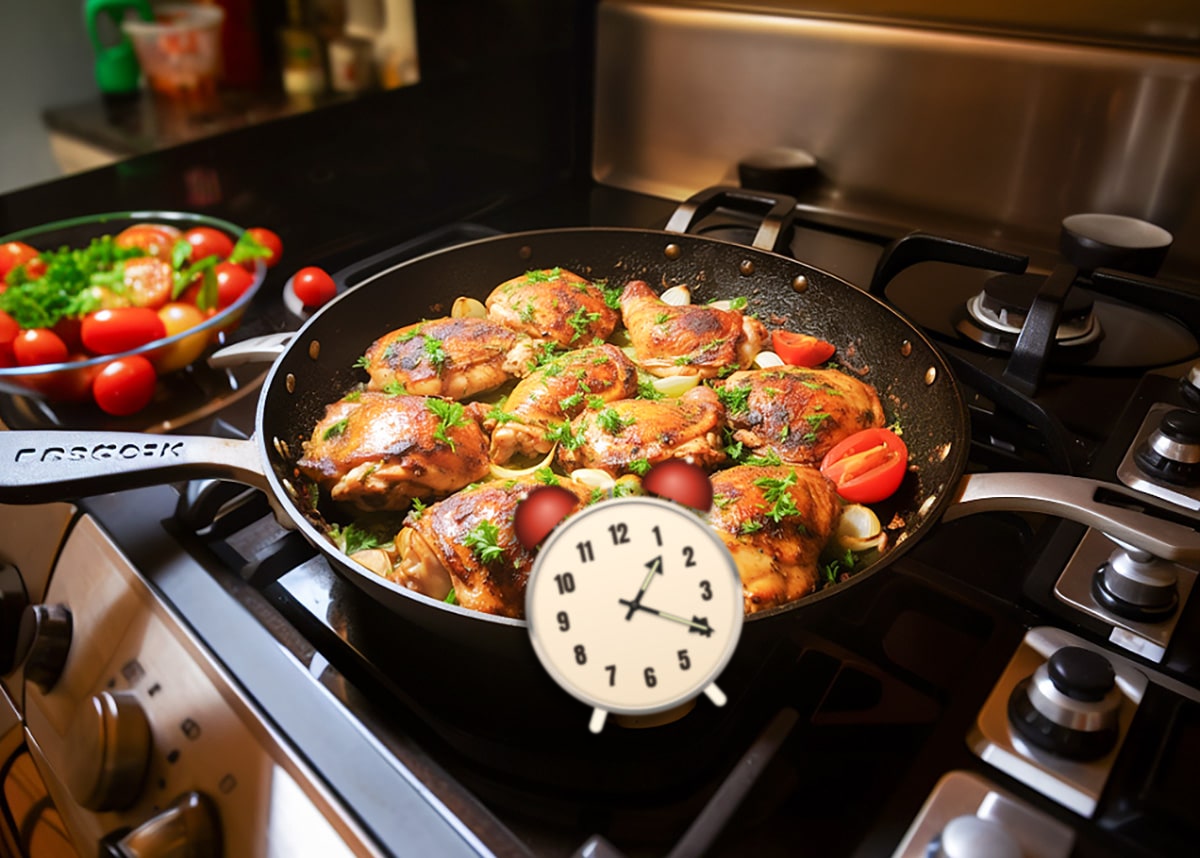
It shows 1,20
